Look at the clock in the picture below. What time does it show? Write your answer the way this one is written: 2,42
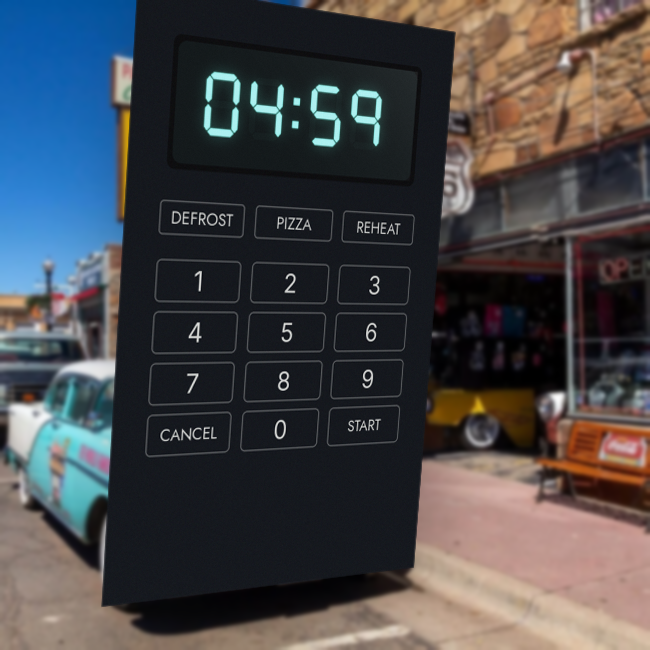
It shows 4,59
